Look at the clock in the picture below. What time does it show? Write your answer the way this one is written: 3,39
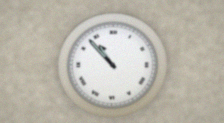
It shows 10,53
